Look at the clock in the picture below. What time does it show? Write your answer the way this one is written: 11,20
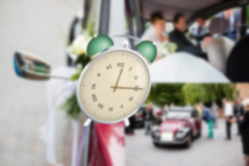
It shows 12,15
